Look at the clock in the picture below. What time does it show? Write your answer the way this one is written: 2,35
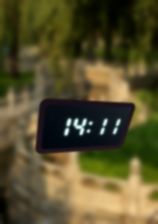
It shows 14,11
